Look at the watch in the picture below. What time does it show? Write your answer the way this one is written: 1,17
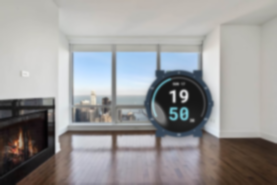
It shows 19,50
